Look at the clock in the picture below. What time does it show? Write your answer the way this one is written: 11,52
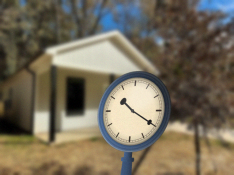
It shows 10,20
